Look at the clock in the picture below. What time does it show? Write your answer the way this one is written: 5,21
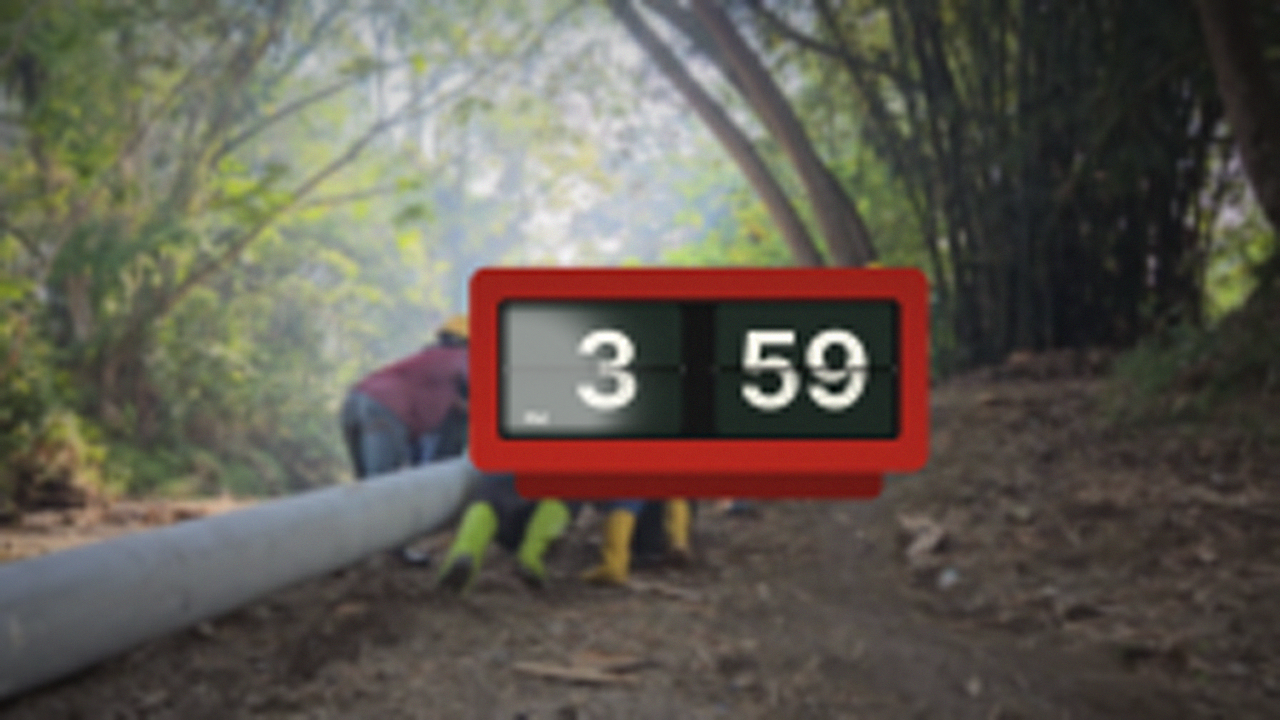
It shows 3,59
